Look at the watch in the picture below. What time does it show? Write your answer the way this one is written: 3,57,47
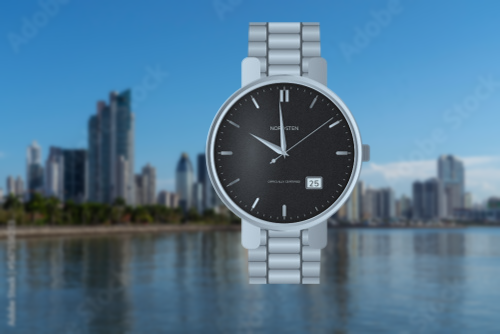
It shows 9,59,09
